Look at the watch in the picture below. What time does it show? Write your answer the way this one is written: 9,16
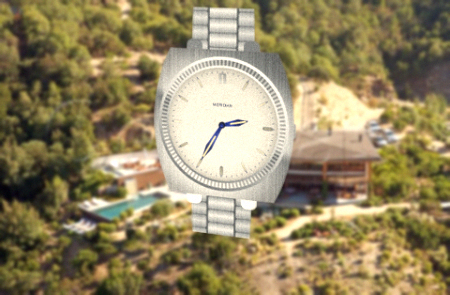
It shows 2,35
